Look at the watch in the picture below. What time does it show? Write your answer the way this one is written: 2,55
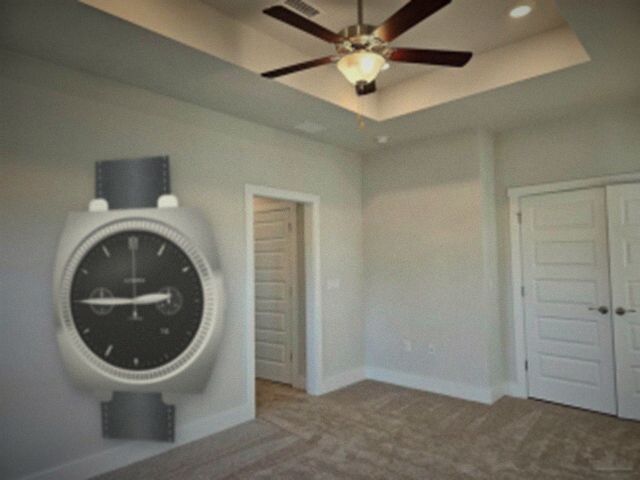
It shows 2,45
